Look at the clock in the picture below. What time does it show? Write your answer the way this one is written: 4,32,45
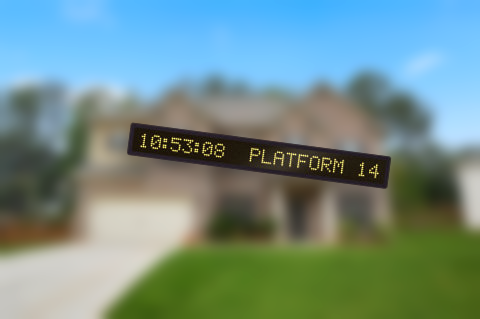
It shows 10,53,08
